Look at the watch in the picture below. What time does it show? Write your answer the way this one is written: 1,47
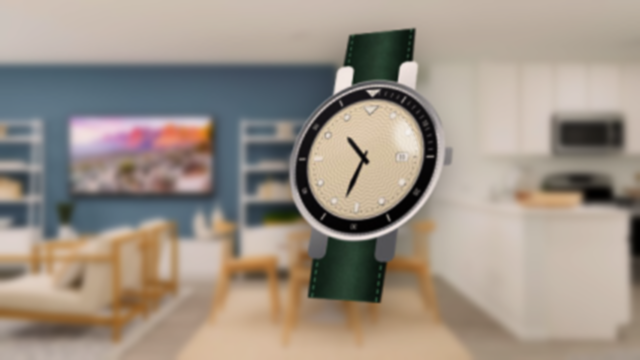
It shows 10,33
